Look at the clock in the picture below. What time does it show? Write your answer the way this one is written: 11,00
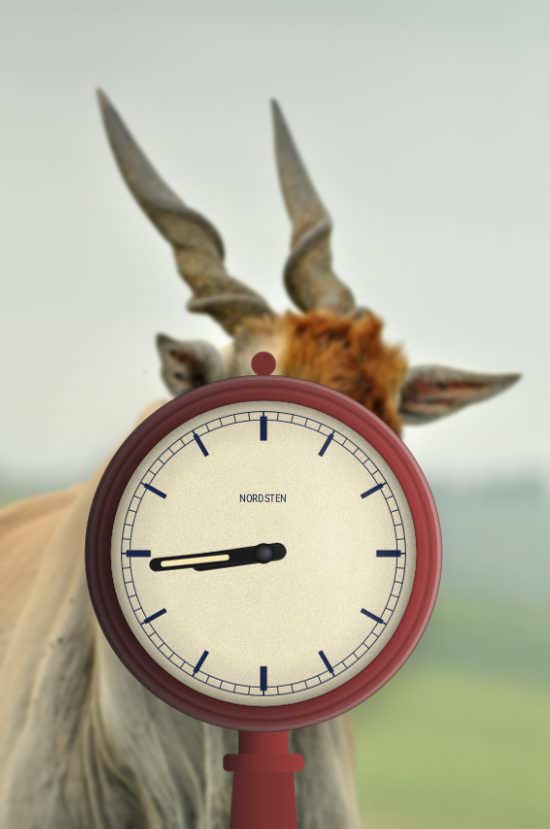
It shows 8,44
